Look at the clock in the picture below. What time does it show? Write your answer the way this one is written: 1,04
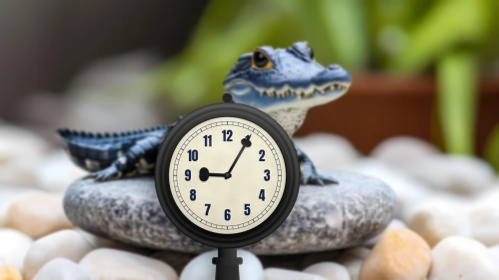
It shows 9,05
